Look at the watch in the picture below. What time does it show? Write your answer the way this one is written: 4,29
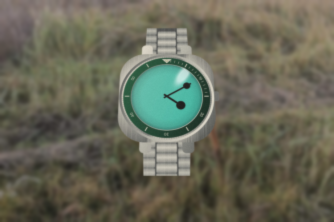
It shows 4,10
